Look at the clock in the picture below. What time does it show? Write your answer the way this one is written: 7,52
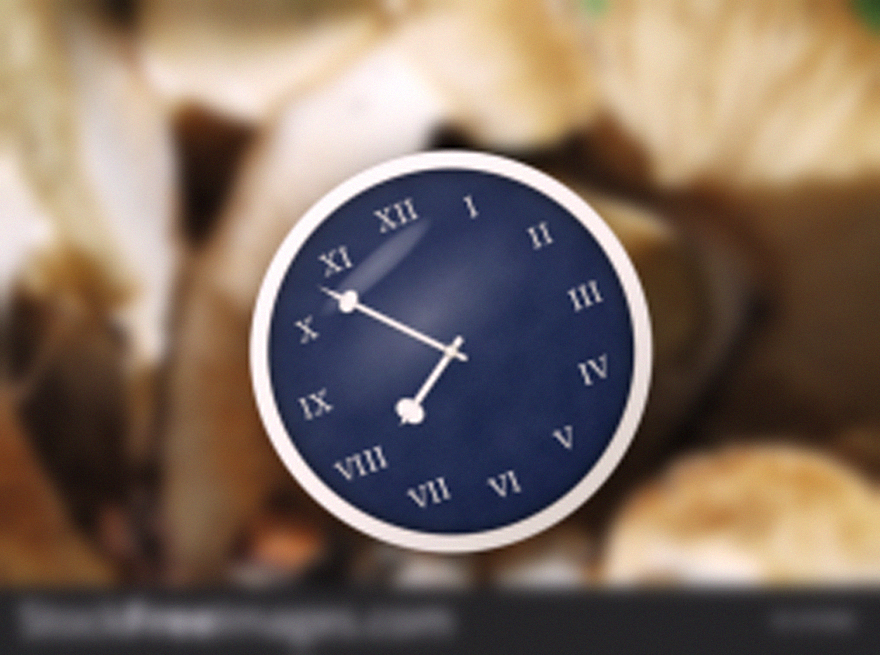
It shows 7,53
